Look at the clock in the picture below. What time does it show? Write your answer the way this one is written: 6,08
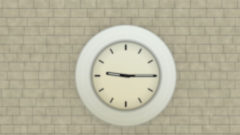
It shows 9,15
